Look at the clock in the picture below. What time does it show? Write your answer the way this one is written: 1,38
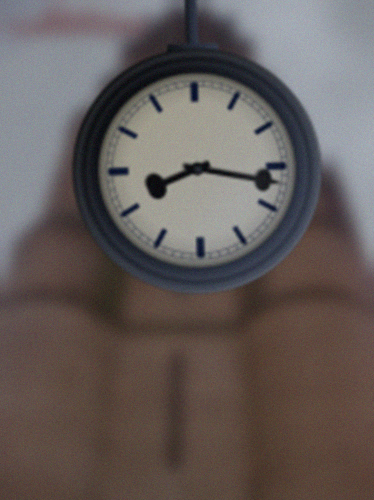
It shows 8,17
